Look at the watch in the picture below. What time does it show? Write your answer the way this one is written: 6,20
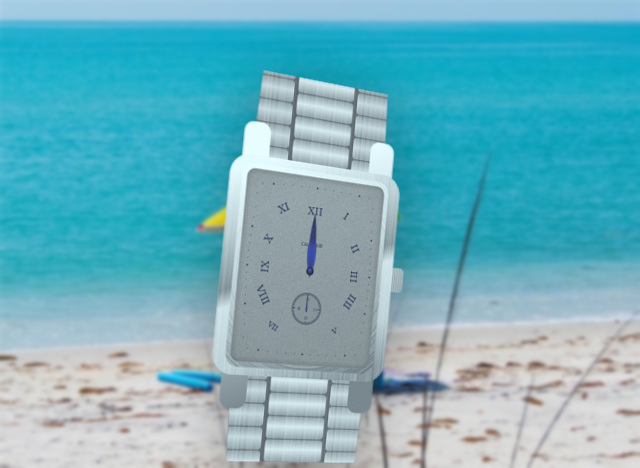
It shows 12,00
